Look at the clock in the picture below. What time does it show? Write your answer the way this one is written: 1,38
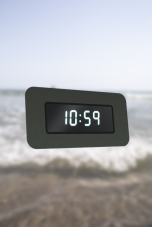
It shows 10,59
